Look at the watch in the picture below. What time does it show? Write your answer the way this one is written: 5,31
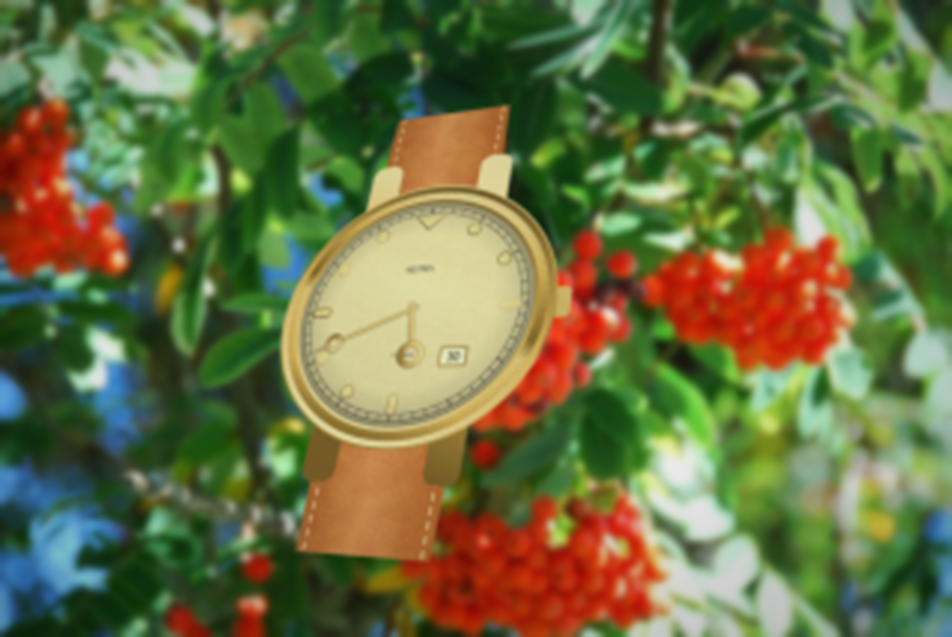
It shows 5,41
